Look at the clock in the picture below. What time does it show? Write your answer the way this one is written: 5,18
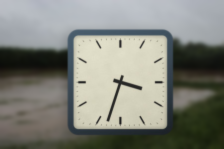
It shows 3,33
